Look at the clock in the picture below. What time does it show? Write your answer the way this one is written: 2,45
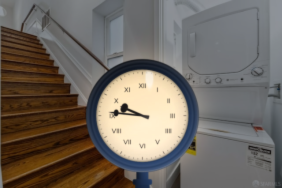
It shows 9,46
